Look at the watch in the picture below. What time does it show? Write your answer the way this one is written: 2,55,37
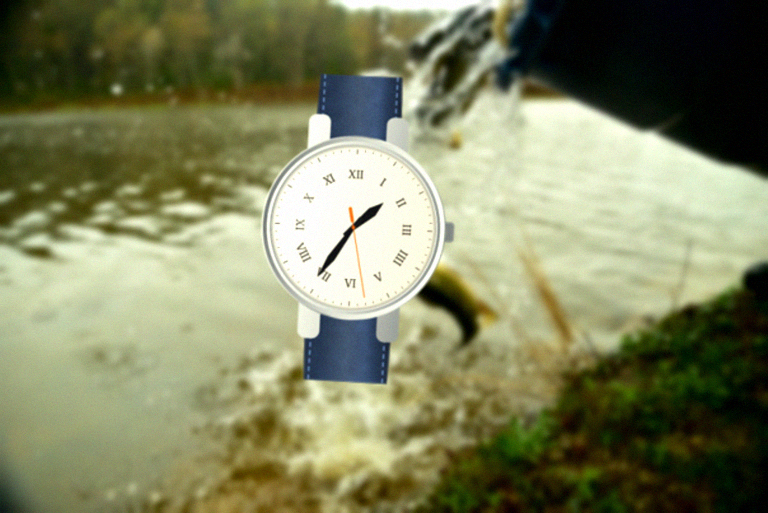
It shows 1,35,28
